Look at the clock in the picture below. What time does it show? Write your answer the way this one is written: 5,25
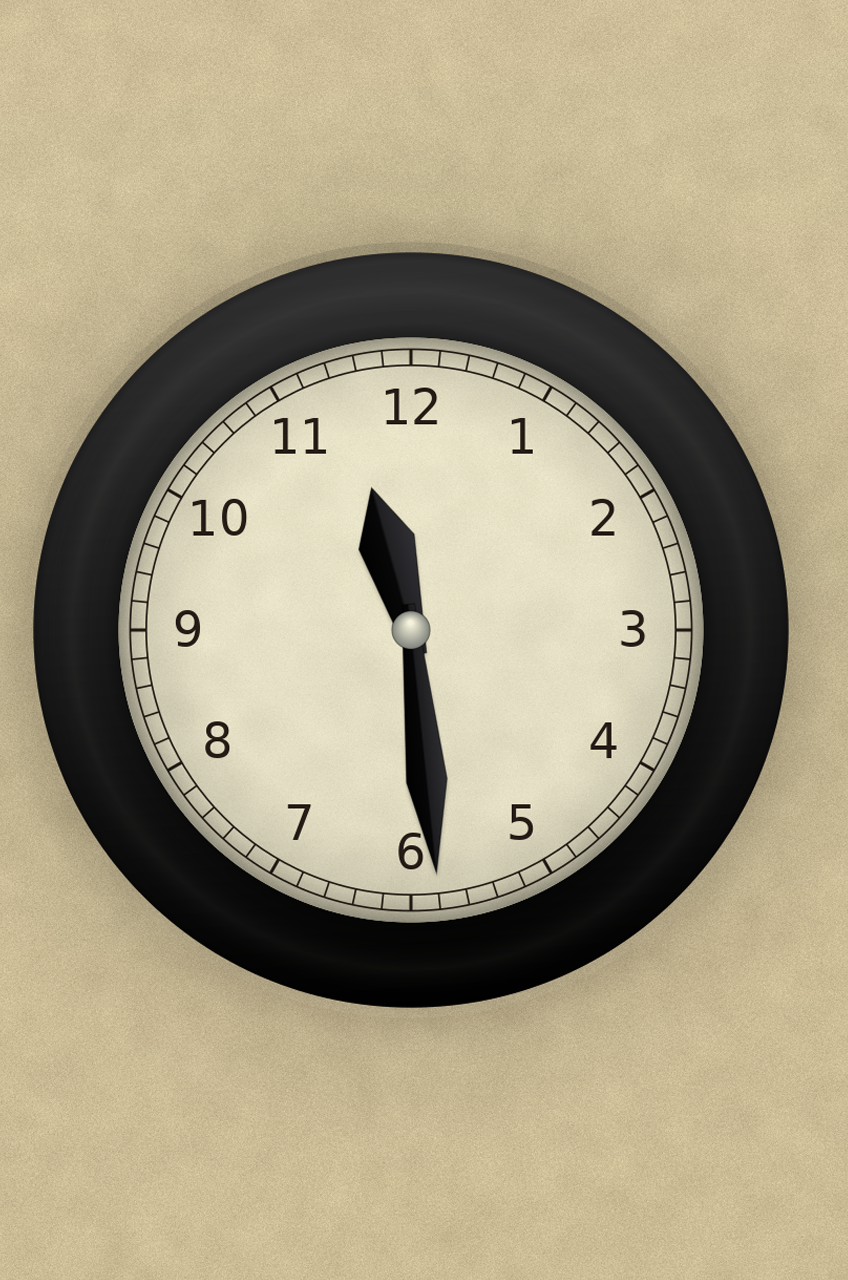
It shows 11,29
